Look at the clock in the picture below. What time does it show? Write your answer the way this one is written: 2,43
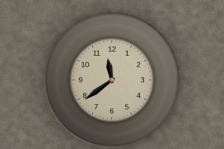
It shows 11,39
